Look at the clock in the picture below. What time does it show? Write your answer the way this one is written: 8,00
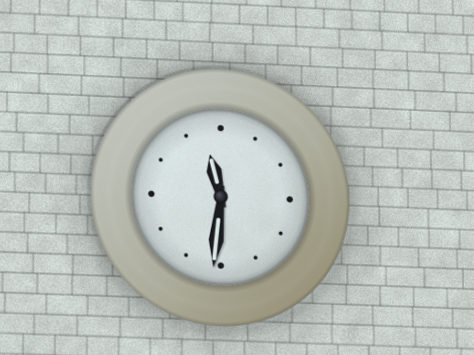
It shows 11,31
